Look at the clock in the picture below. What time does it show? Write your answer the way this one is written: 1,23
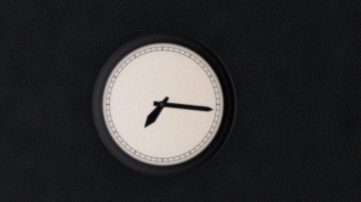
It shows 7,16
